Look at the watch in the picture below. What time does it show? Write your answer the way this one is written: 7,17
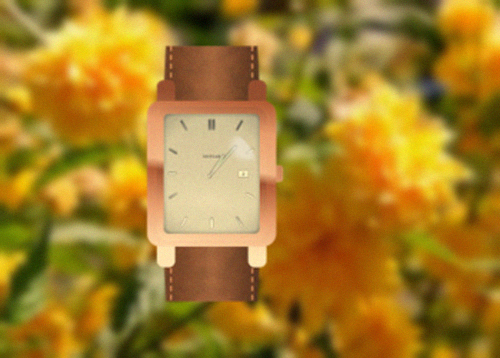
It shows 1,07
